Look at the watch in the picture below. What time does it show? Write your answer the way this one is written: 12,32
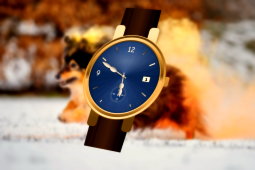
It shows 5,49
